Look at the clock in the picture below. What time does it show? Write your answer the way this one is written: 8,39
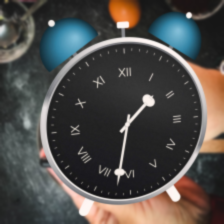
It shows 1,32
